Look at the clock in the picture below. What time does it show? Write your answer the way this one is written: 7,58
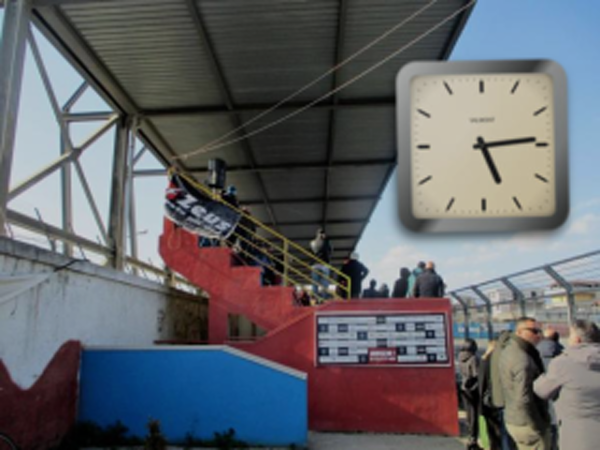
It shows 5,14
